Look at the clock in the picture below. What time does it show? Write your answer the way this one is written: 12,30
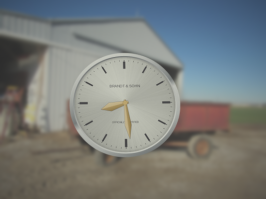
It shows 8,29
